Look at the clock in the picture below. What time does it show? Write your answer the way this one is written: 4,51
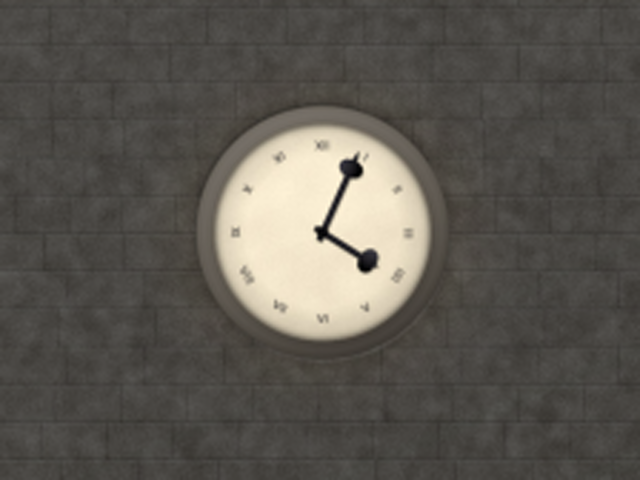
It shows 4,04
